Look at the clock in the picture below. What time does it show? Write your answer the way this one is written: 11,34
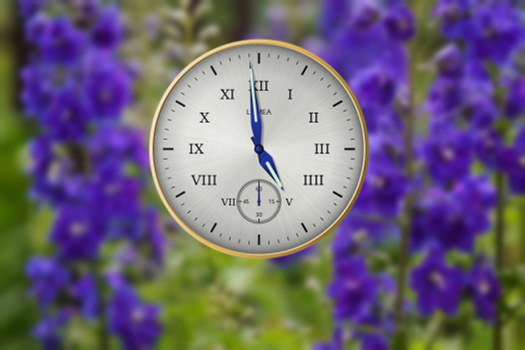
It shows 4,59
